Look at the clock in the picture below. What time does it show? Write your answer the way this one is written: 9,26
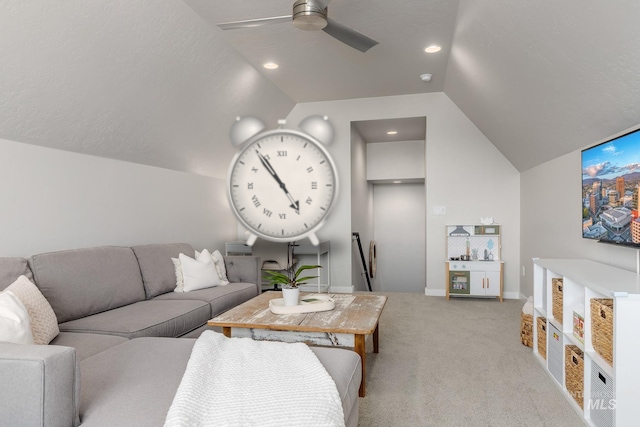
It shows 4,54
